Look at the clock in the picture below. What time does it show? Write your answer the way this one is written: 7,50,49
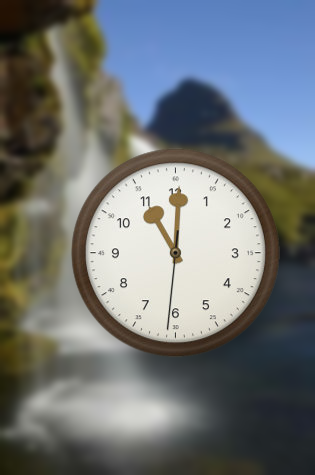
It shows 11,00,31
